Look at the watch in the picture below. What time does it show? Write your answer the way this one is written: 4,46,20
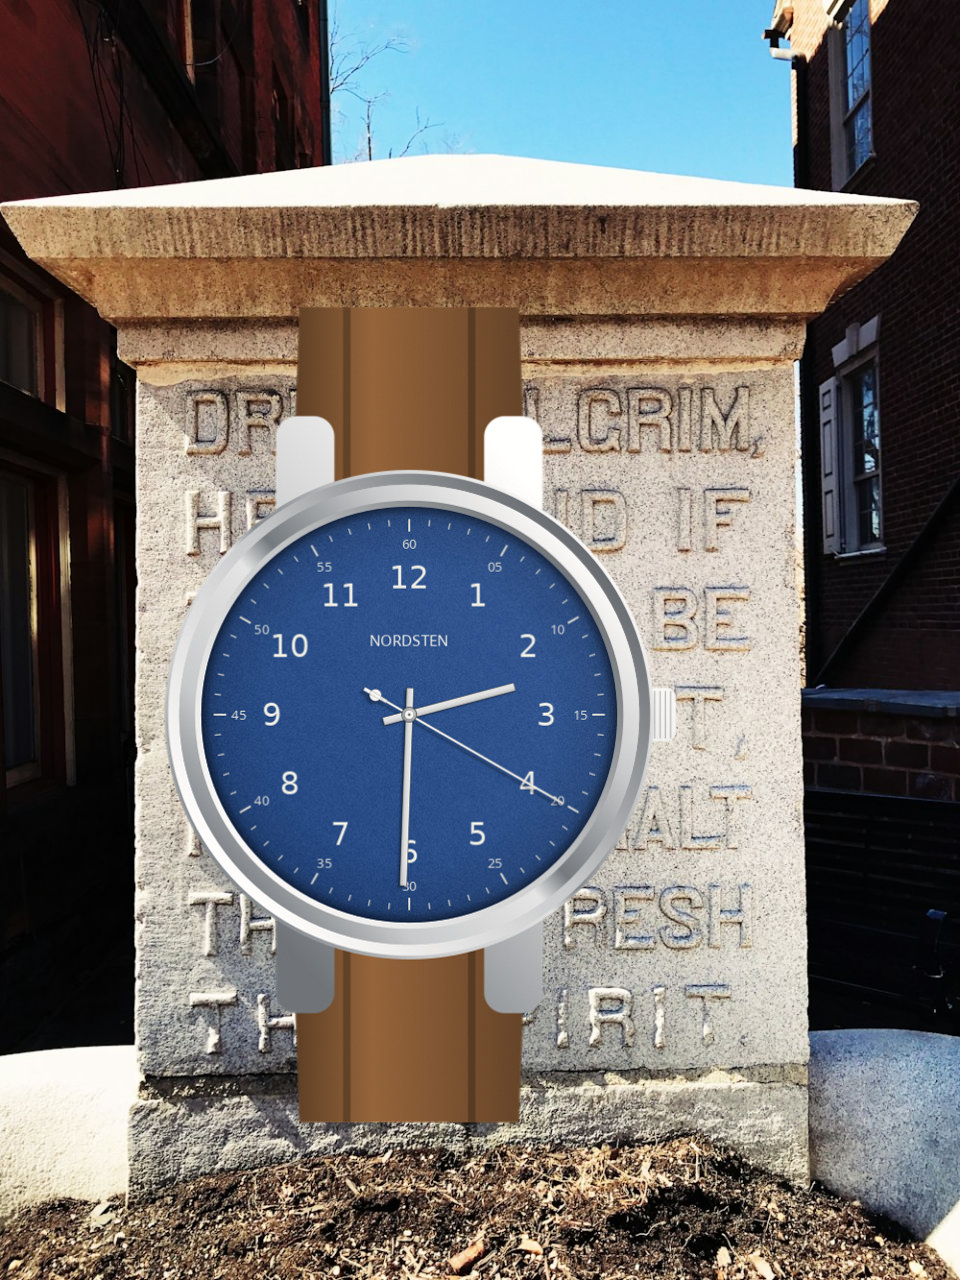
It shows 2,30,20
